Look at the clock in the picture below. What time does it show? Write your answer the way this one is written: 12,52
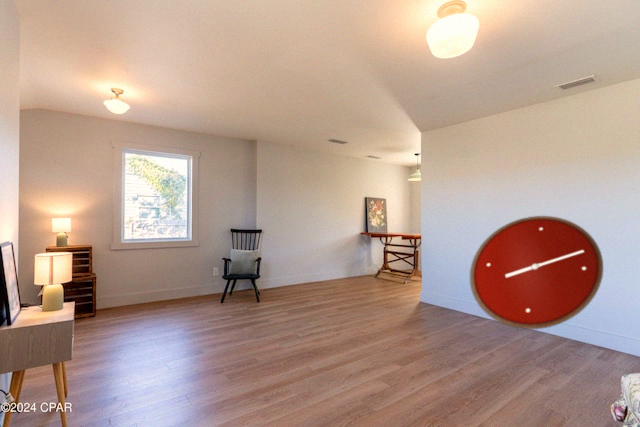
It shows 8,11
